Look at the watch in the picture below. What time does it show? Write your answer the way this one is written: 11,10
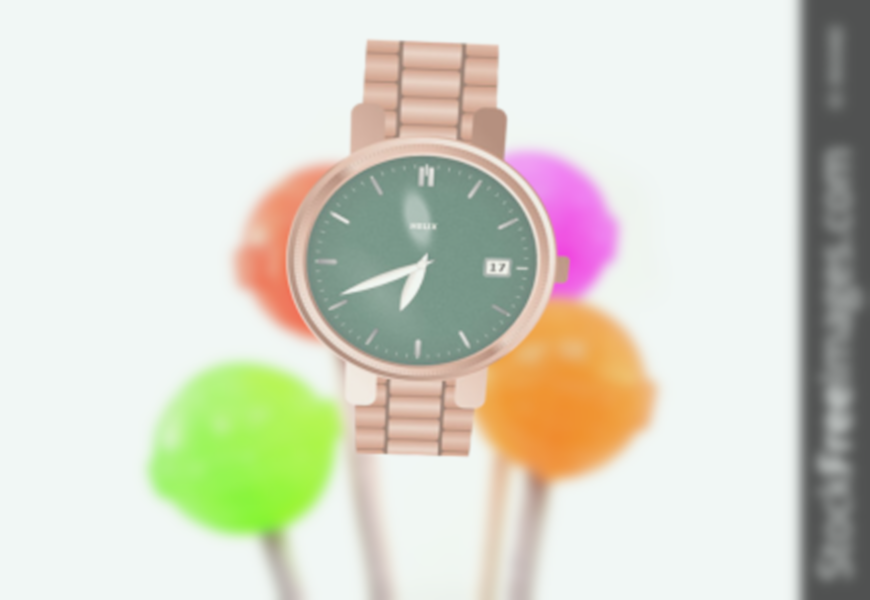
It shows 6,41
